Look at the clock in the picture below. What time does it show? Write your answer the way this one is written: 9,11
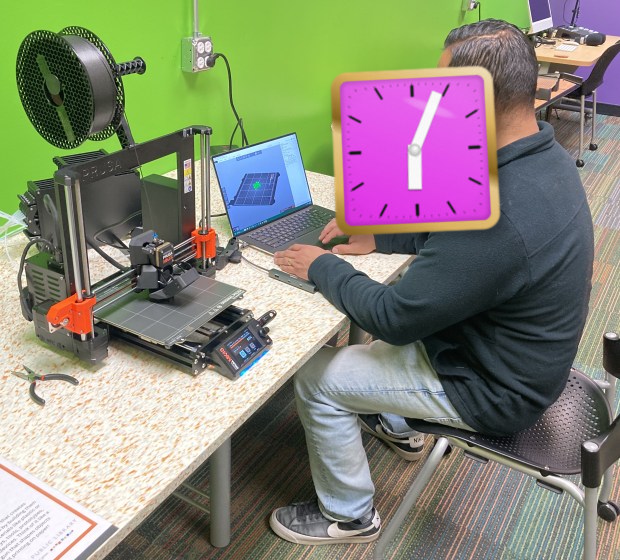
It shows 6,04
